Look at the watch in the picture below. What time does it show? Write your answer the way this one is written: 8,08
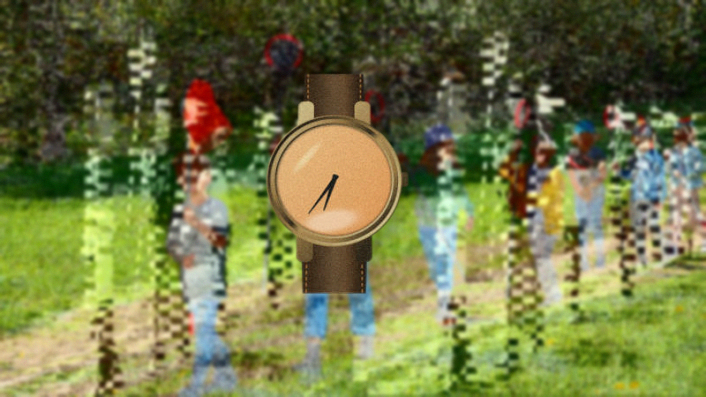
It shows 6,36
